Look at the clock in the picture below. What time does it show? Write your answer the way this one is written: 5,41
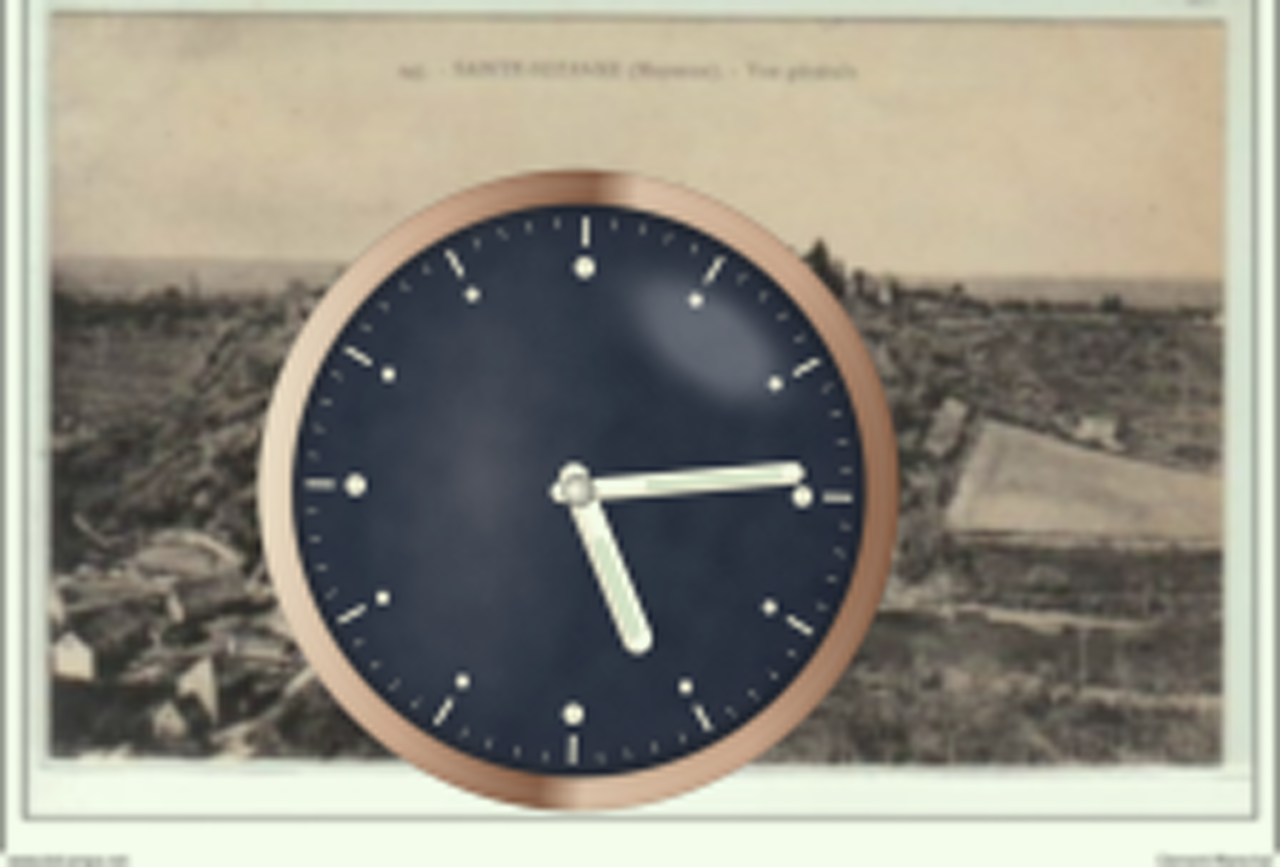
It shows 5,14
